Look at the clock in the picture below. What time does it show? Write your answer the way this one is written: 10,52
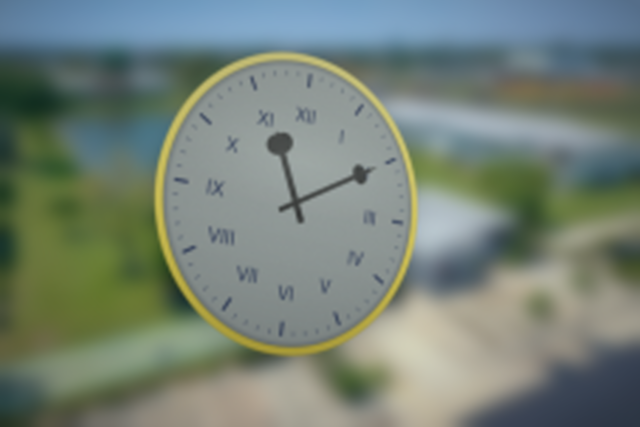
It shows 11,10
